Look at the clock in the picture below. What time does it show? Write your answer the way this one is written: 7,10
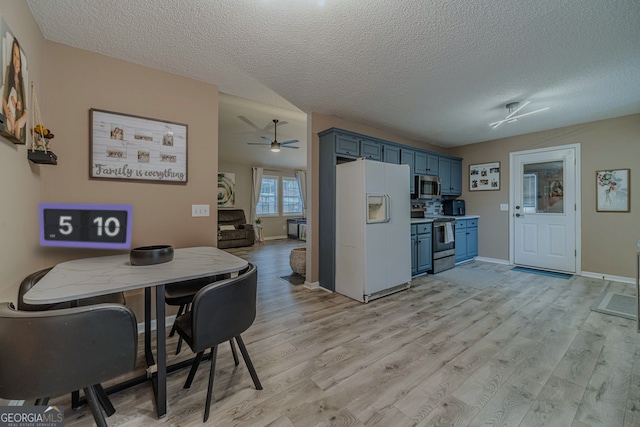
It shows 5,10
